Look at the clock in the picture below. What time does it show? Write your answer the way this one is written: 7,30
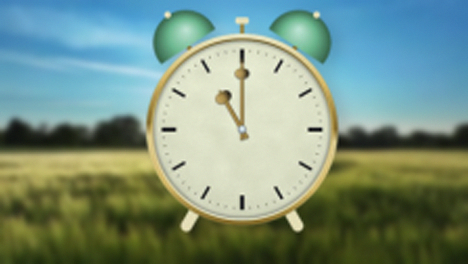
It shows 11,00
